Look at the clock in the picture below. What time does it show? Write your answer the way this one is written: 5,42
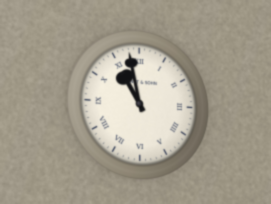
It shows 10,58
